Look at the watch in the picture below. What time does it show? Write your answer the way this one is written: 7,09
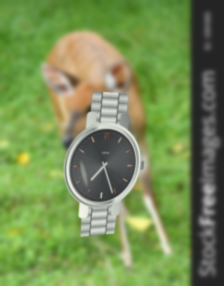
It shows 7,26
